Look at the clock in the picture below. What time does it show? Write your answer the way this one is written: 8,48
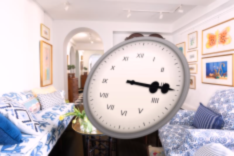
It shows 3,16
